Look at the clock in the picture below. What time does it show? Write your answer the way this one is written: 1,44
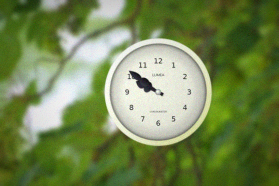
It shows 9,51
